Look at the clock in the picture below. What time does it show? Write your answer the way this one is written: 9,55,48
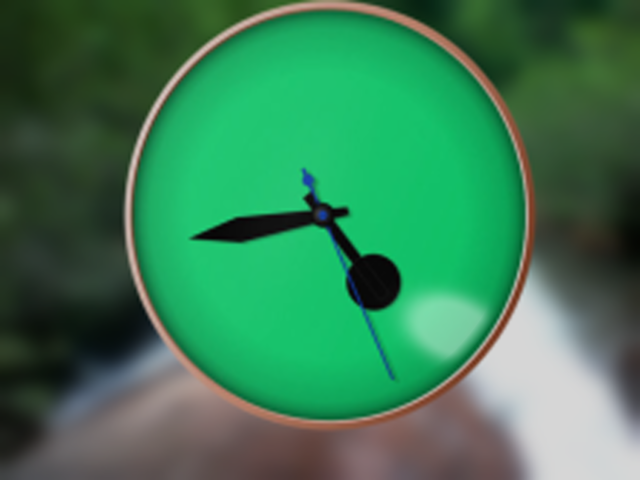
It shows 4,43,26
